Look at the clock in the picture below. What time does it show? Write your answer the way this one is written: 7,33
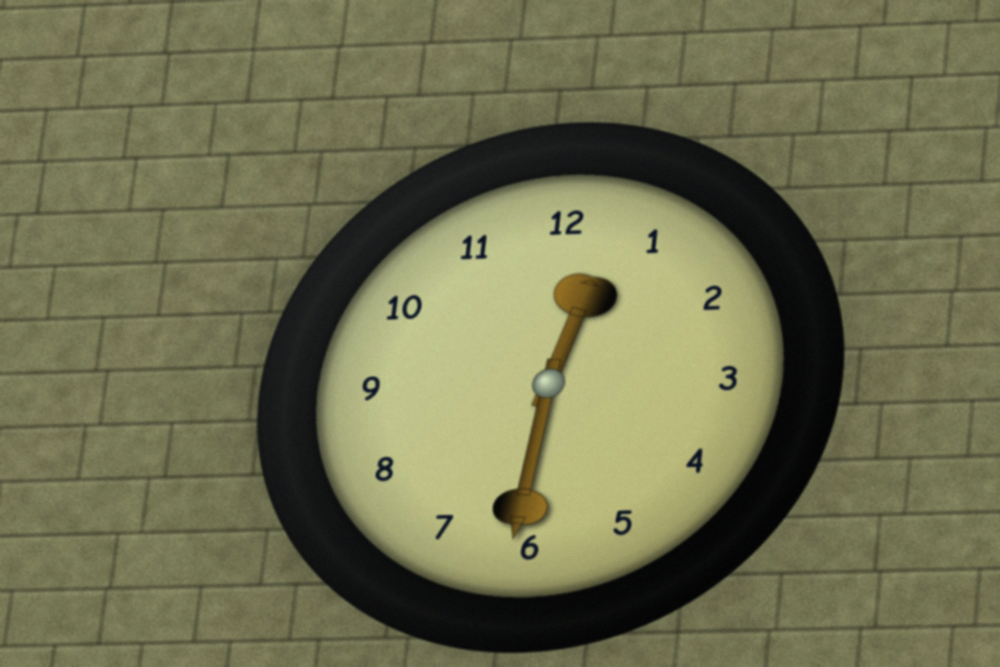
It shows 12,31
